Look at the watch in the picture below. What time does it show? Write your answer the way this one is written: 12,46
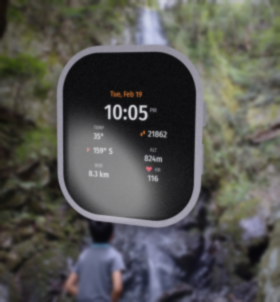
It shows 10,05
